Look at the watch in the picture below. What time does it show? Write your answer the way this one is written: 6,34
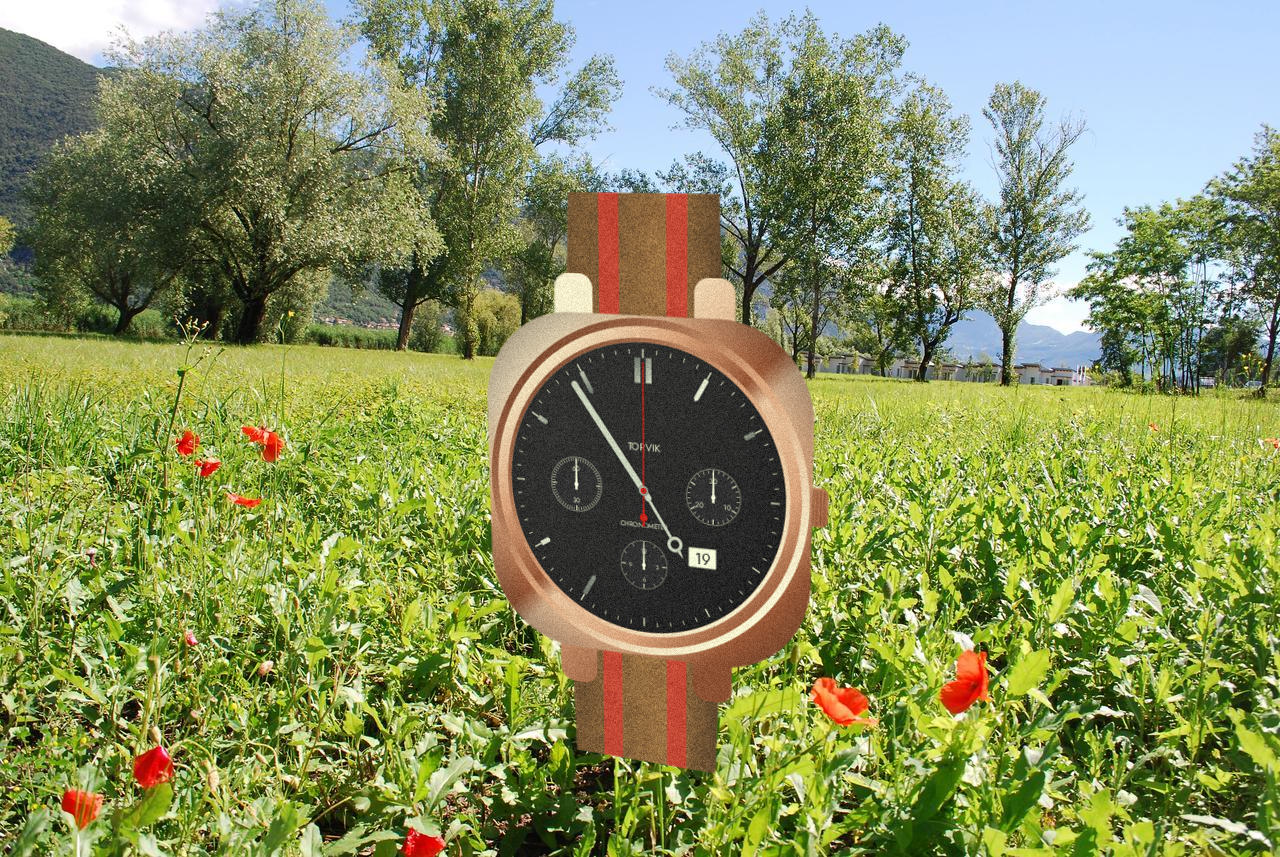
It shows 4,54
